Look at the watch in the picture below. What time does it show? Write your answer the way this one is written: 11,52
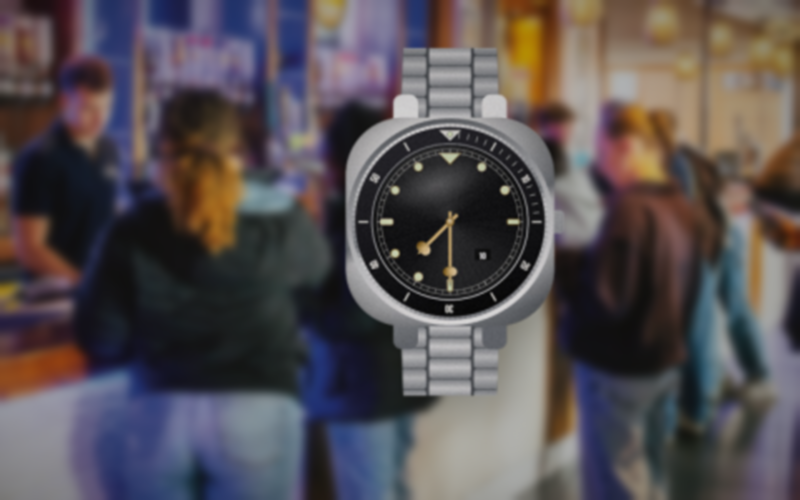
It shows 7,30
